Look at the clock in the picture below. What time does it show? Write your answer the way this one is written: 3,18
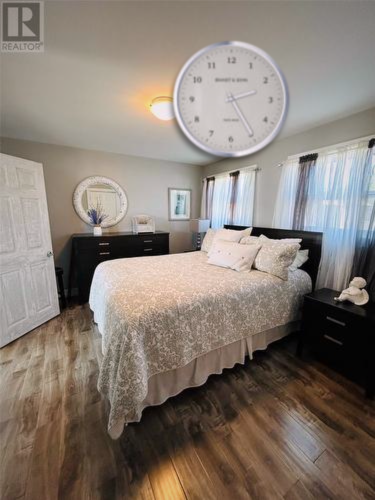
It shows 2,25
